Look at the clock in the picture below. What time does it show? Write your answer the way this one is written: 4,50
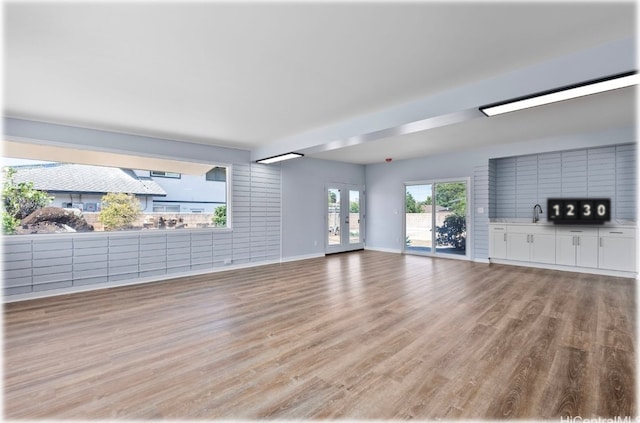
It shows 12,30
